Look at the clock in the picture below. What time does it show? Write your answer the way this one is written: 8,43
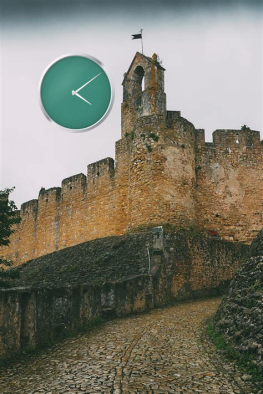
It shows 4,09
